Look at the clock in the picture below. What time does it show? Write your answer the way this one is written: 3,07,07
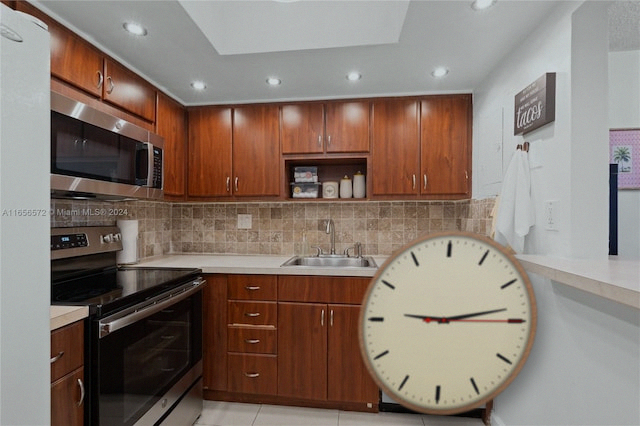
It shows 9,13,15
